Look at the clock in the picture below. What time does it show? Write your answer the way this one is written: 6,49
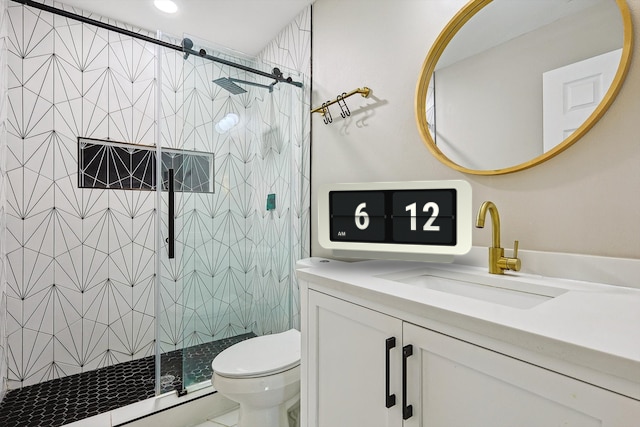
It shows 6,12
